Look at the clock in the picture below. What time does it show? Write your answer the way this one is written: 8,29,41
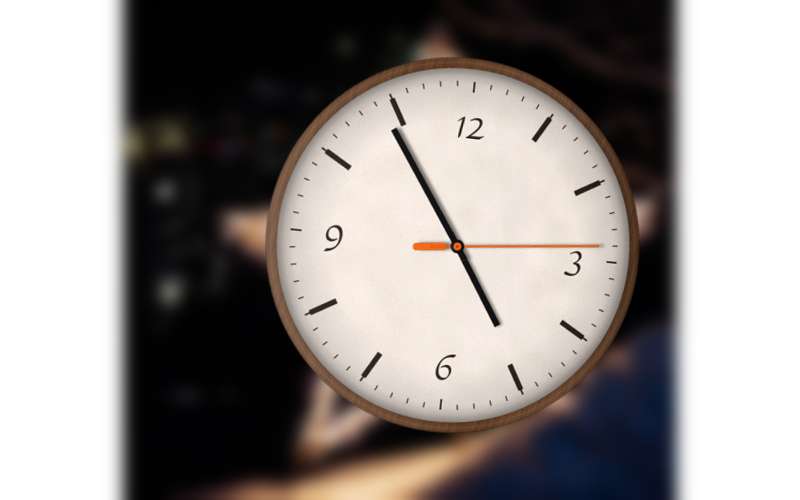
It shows 4,54,14
